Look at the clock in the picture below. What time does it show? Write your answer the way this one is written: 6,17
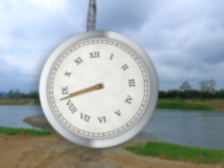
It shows 8,43
